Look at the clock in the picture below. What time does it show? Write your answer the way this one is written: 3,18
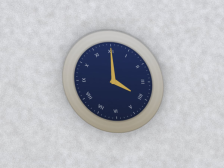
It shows 4,00
